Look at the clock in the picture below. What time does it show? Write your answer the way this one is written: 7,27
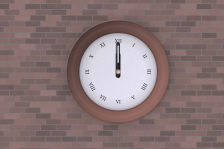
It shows 12,00
